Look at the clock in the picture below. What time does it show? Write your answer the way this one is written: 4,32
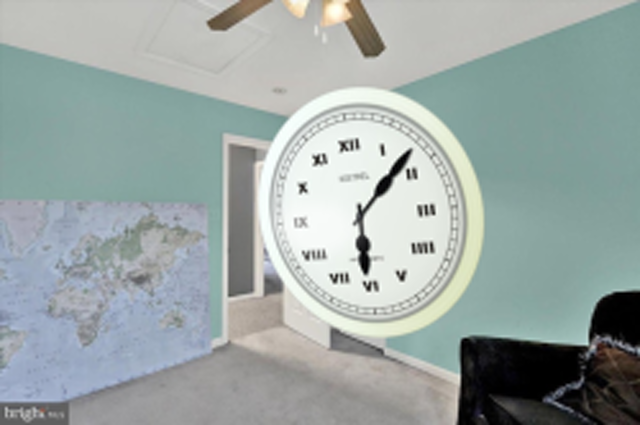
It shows 6,08
